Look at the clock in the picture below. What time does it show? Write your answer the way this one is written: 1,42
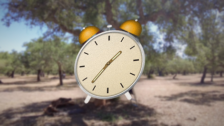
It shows 1,37
